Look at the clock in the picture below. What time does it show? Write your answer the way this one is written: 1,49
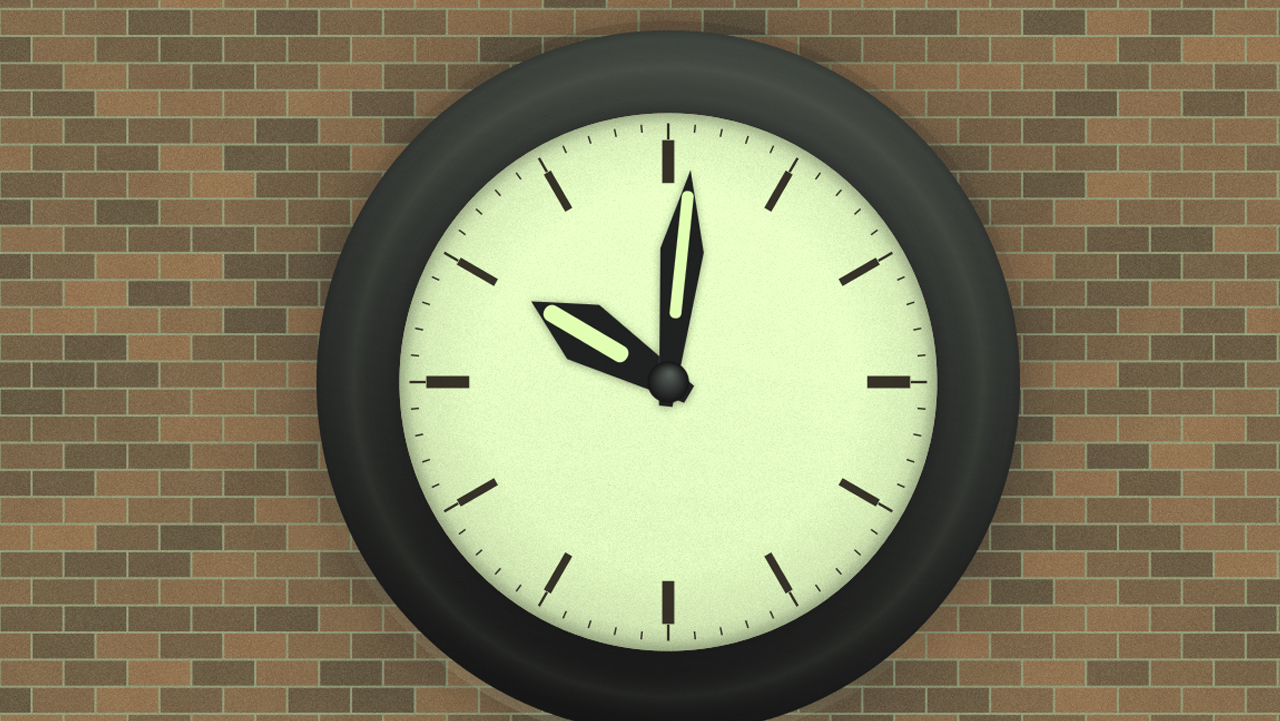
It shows 10,01
